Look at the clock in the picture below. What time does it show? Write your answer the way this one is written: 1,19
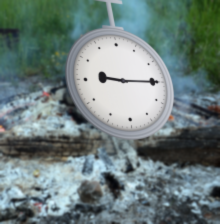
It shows 9,15
